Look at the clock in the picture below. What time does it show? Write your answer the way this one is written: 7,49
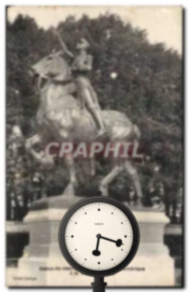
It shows 6,18
